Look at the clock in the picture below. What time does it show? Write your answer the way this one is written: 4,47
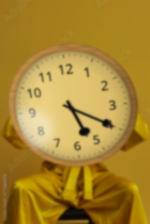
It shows 5,20
